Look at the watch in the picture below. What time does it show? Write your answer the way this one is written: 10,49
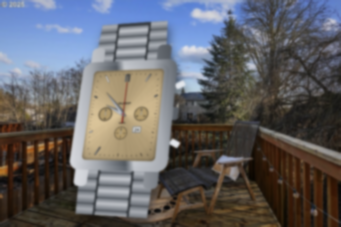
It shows 9,53
